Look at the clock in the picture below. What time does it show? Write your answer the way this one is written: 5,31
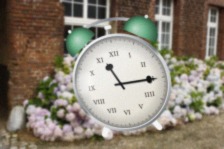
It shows 11,15
